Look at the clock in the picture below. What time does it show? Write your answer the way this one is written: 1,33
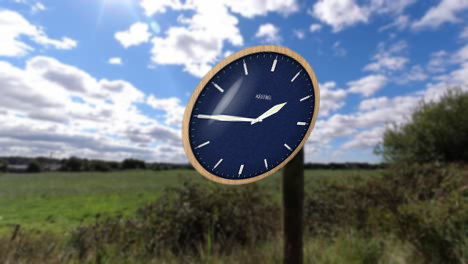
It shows 1,45
